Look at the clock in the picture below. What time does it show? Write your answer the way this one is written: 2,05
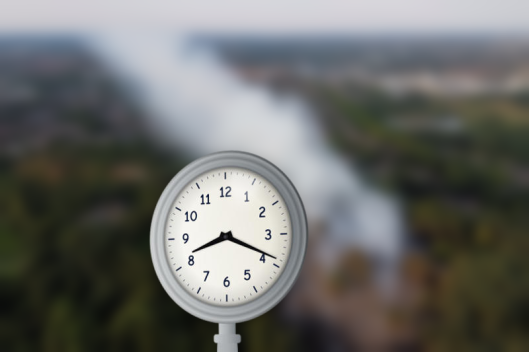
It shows 8,19
